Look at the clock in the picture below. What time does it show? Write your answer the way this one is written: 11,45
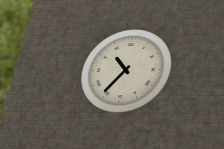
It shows 10,36
